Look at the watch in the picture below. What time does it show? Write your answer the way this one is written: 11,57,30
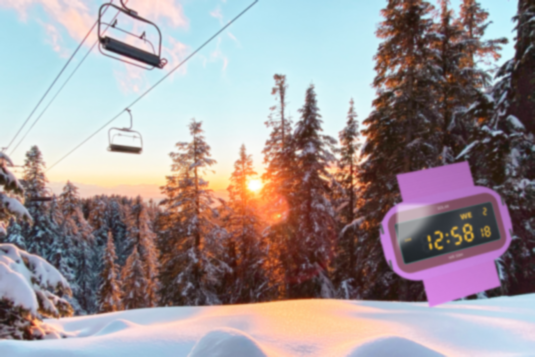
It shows 12,58,18
